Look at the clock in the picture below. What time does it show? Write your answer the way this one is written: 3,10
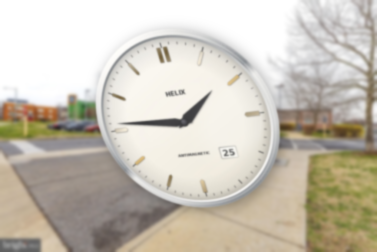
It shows 1,46
